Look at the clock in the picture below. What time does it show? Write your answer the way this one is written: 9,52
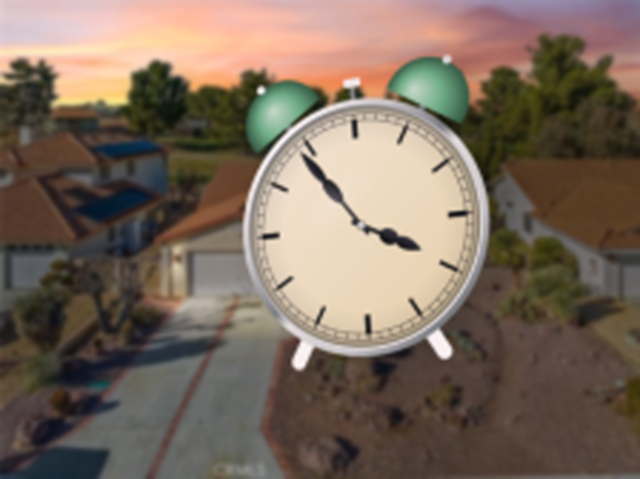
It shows 3,54
